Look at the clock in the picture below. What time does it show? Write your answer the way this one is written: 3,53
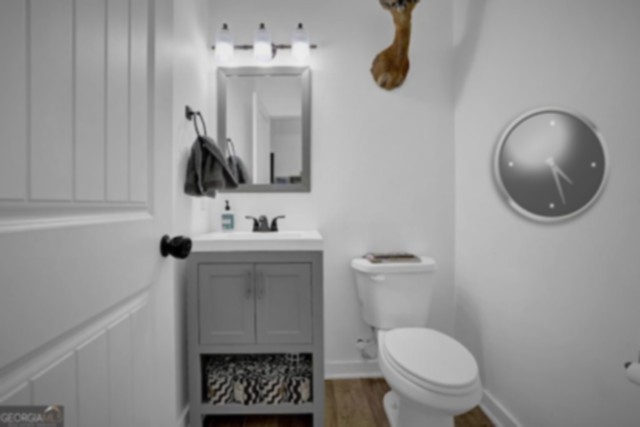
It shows 4,27
